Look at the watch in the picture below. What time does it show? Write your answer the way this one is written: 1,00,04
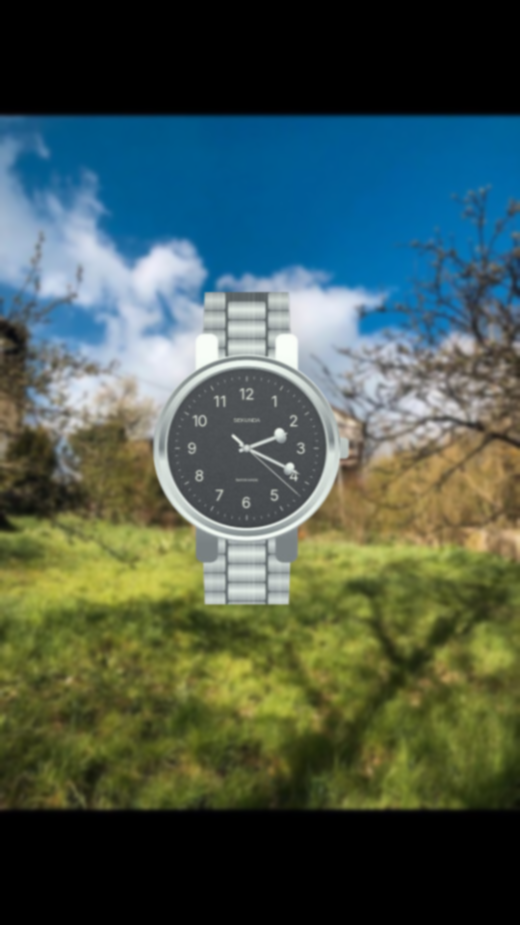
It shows 2,19,22
